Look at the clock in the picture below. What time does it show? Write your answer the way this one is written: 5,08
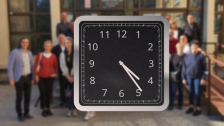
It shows 4,24
